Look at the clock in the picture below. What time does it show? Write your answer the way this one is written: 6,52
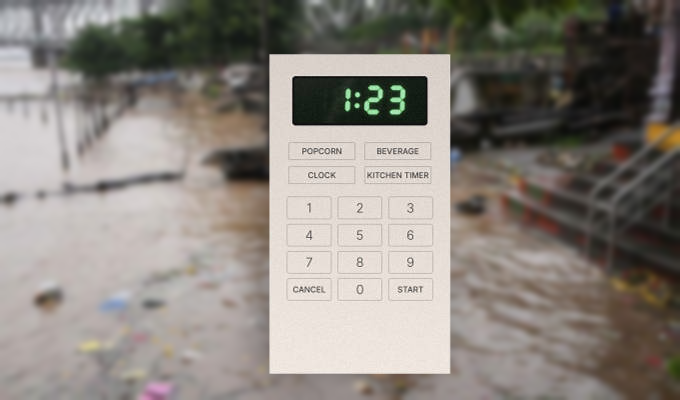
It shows 1,23
